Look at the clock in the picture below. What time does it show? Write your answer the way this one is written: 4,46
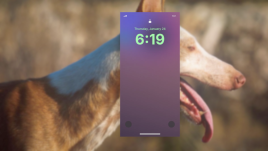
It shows 6,19
